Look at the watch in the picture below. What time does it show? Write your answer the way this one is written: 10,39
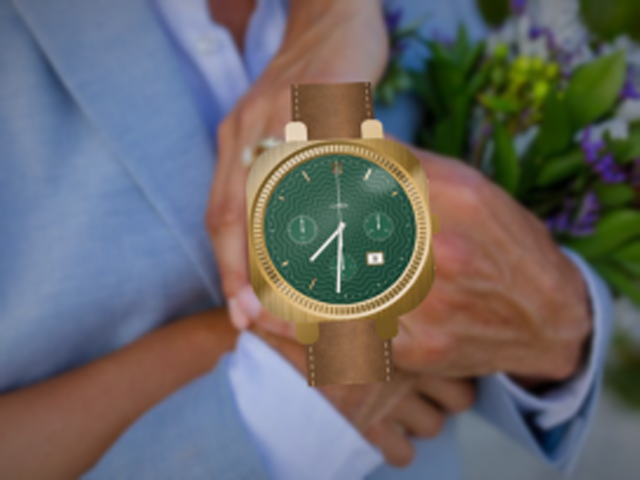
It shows 7,31
